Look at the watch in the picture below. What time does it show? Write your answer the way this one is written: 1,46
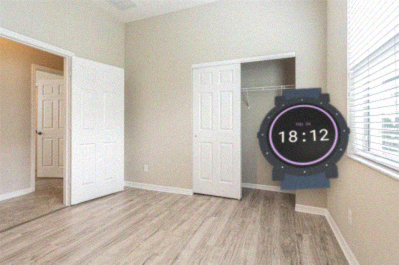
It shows 18,12
